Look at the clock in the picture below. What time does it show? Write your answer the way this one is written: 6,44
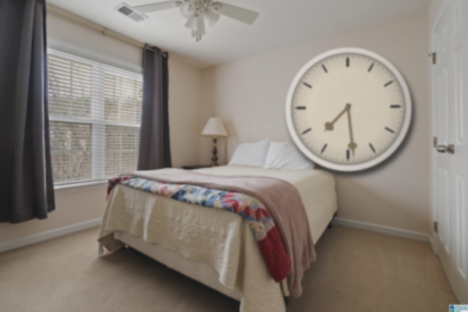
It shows 7,29
